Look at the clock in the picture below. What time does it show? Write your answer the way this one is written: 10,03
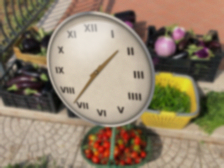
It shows 1,37
